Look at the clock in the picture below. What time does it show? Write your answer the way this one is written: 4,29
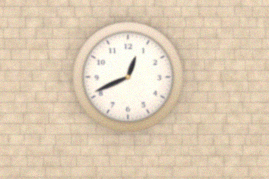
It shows 12,41
